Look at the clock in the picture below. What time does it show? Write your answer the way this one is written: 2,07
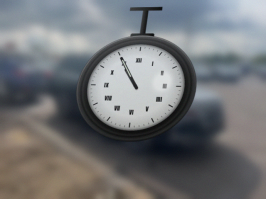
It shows 10,55
